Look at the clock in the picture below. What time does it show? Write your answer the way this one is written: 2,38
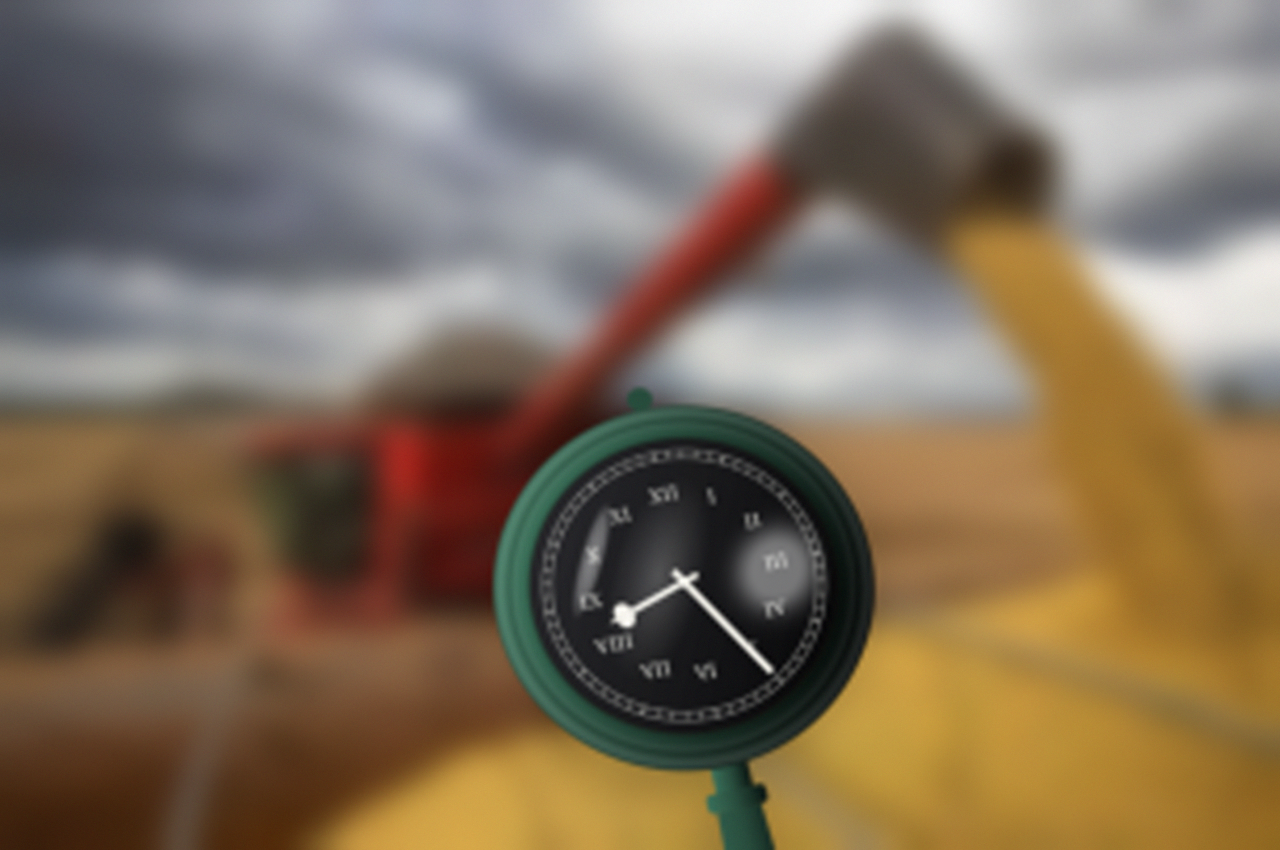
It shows 8,25
